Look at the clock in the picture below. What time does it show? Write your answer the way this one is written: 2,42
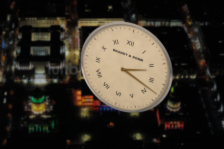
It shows 2,18
